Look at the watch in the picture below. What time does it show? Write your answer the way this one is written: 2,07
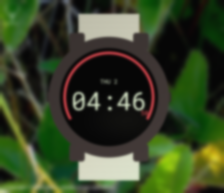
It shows 4,46
